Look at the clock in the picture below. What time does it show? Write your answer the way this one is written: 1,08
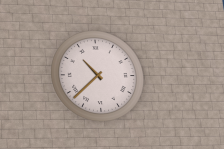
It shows 10,38
